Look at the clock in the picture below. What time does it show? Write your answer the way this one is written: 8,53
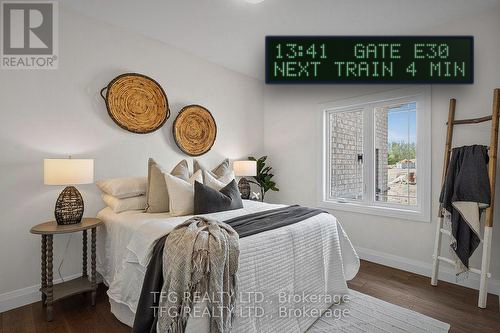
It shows 13,41
